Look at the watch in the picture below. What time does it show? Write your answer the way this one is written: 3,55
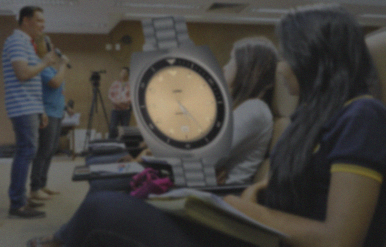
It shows 5,24
